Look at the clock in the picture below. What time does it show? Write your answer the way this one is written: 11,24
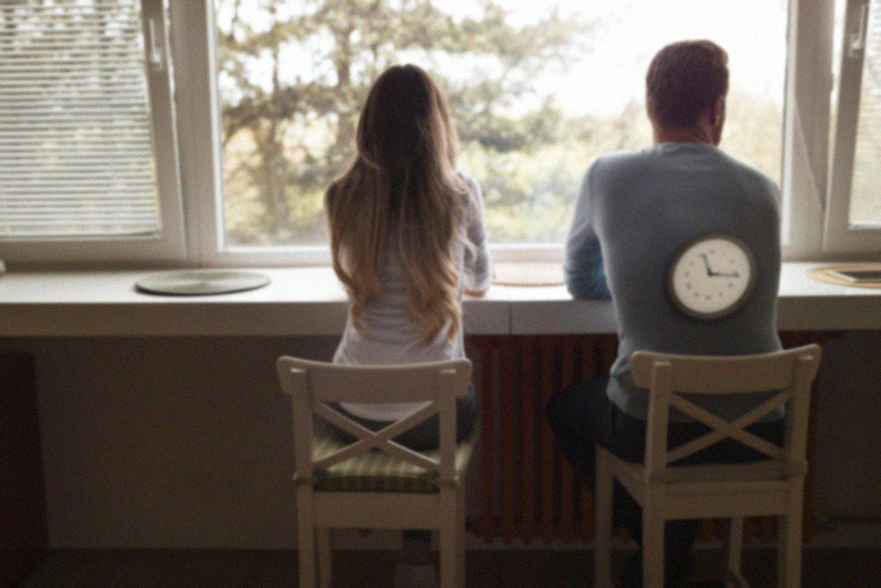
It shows 11,16
